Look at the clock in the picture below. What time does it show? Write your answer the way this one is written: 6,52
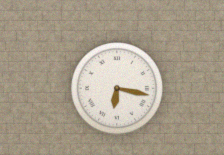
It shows 6,17
